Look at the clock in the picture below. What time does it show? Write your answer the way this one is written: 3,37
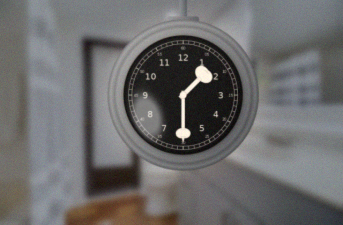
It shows 1,30
